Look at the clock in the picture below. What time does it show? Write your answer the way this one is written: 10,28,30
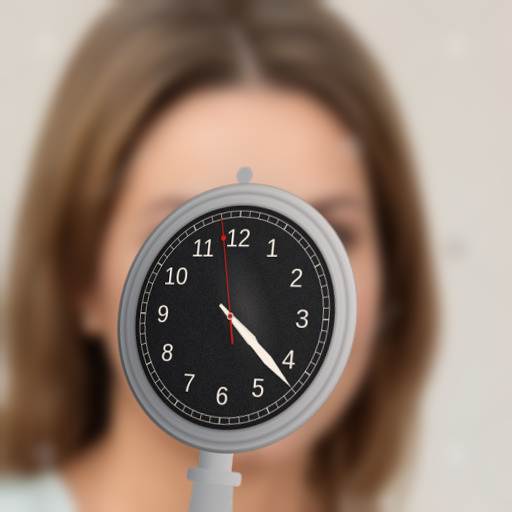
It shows 4,21,58
